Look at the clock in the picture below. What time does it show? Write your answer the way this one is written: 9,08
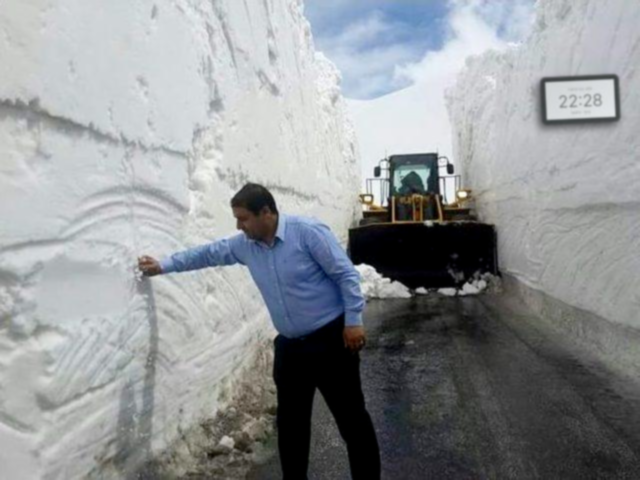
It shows 22,28
